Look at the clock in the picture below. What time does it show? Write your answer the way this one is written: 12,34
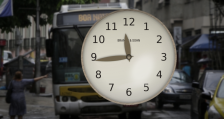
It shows 11,44
